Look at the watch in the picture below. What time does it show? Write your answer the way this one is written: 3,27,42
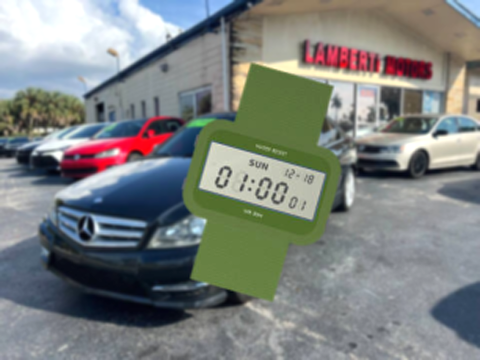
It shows 1,00,01
